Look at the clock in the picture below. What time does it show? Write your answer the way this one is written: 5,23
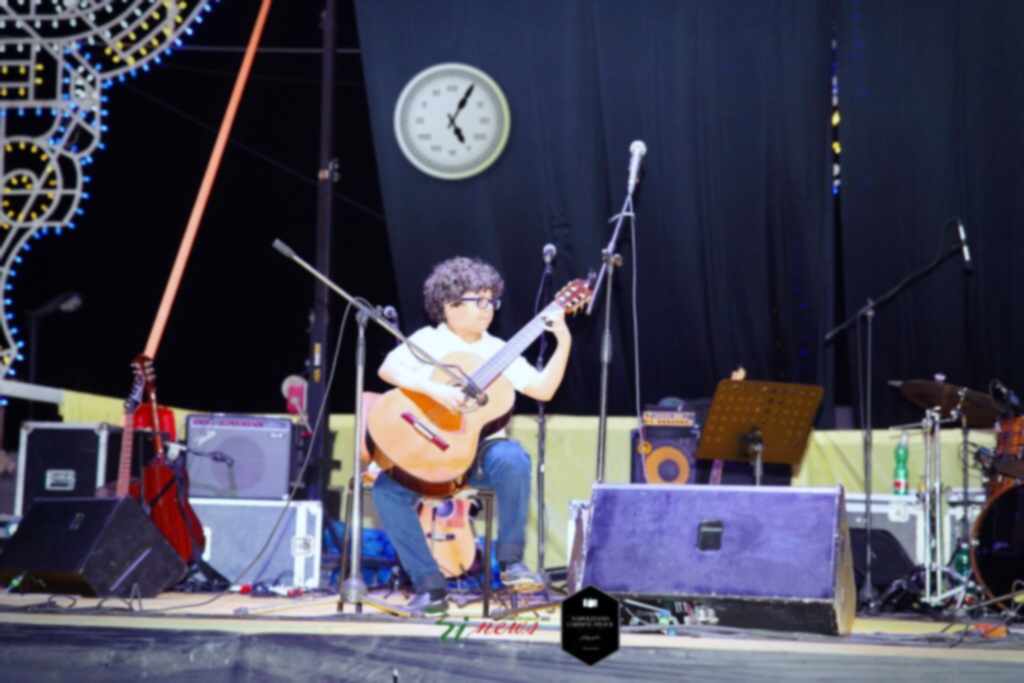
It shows 5,05
